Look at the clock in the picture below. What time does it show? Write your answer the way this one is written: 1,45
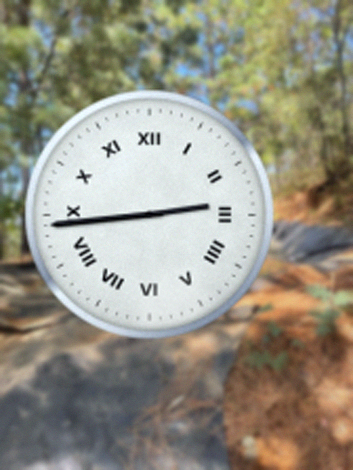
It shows 2,44
